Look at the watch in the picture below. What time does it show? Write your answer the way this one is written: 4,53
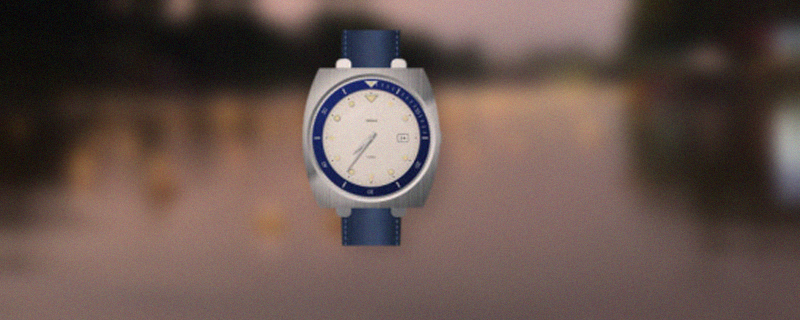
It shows 7,36
